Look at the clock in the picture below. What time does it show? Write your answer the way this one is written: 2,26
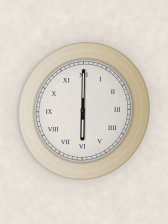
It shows 6,00
